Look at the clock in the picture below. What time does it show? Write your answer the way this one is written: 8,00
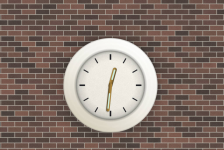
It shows 12,31
